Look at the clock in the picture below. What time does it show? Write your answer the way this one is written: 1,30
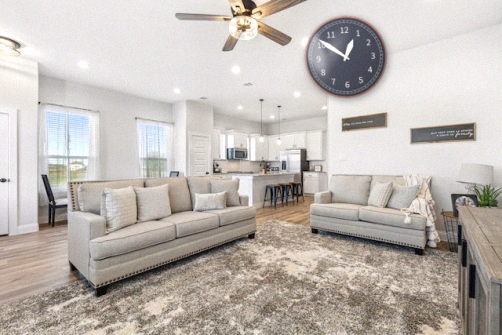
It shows 12,51
